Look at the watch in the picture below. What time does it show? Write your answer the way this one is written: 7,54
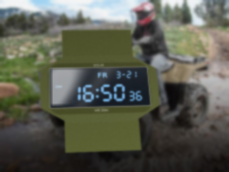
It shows 16,50
